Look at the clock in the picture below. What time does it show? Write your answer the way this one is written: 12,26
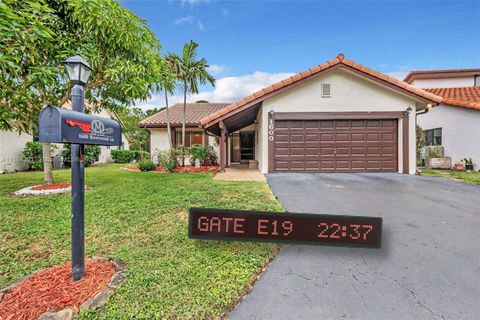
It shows 22,37
